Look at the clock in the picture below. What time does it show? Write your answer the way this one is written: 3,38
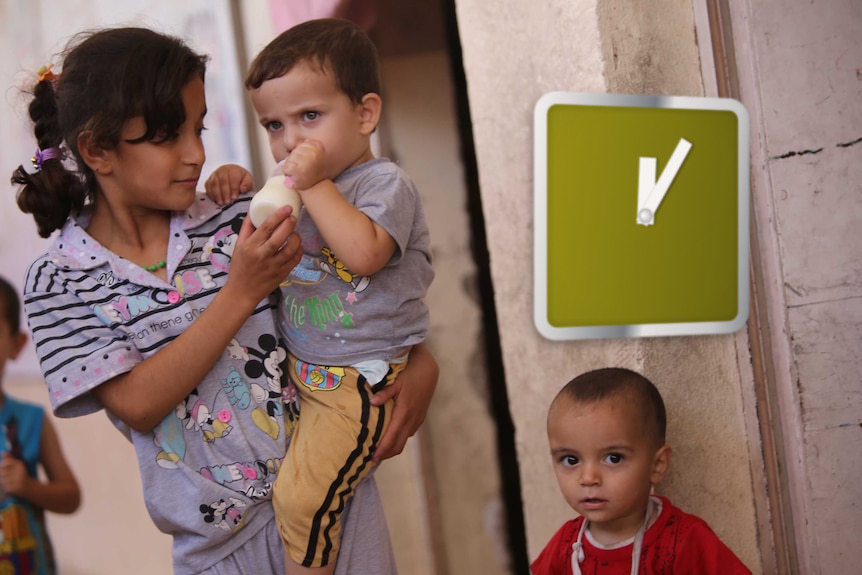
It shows 12,05
